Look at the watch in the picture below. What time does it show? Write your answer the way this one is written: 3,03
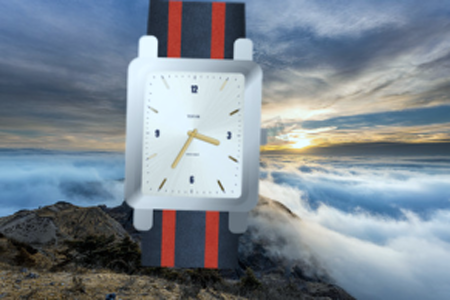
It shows 3,35
